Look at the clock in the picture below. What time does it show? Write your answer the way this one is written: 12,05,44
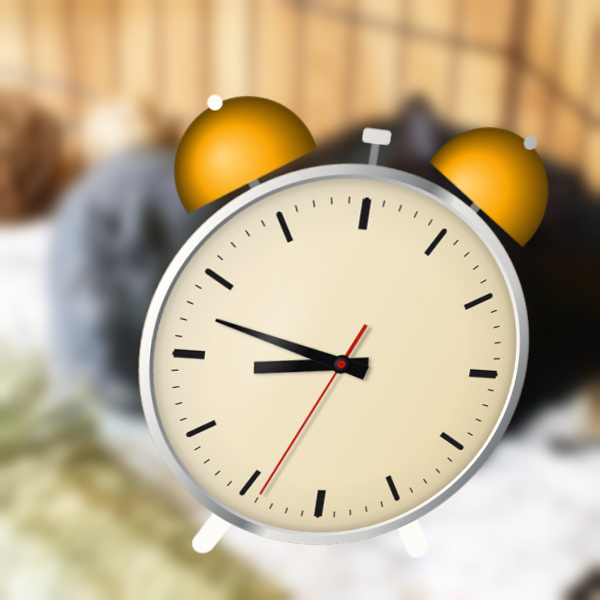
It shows 8,47,34
